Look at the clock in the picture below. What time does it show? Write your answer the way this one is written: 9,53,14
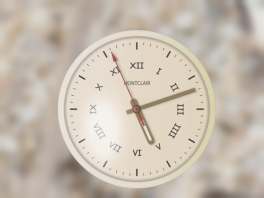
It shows 5,11,56
